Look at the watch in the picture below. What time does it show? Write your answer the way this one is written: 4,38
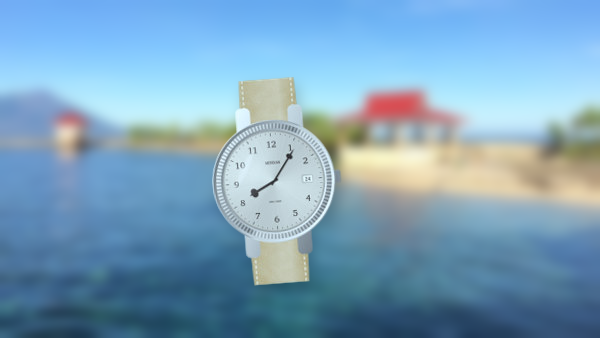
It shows 8,06
